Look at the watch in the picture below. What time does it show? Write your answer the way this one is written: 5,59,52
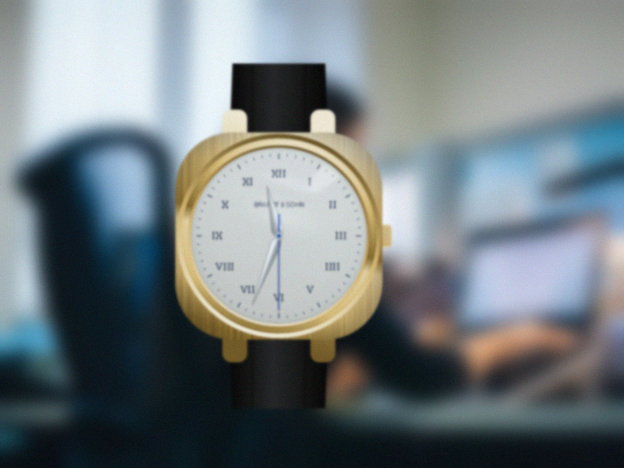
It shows 11,33,30
